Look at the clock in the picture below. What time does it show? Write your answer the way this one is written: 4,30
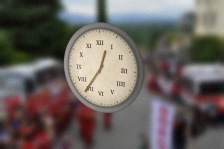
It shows 12,36
